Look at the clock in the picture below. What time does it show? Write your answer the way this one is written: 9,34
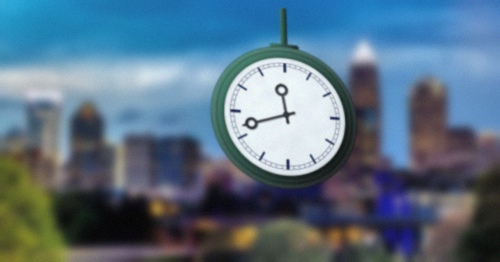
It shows 11,42
